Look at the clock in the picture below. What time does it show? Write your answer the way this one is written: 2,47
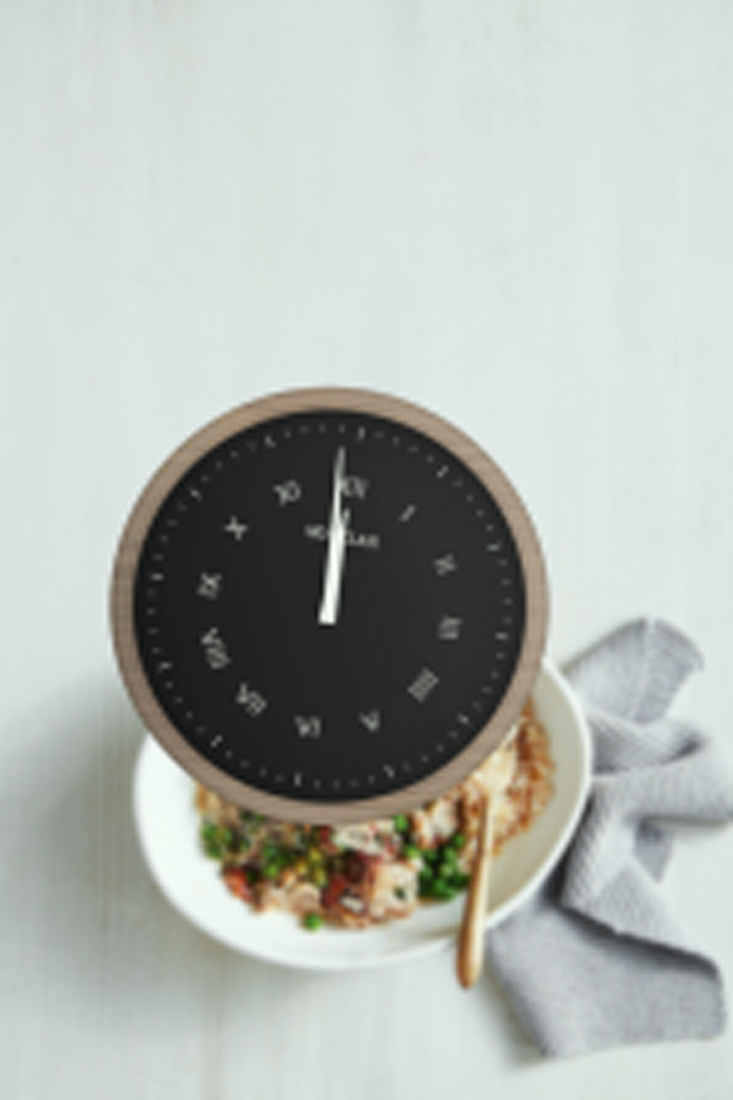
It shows 11,59
